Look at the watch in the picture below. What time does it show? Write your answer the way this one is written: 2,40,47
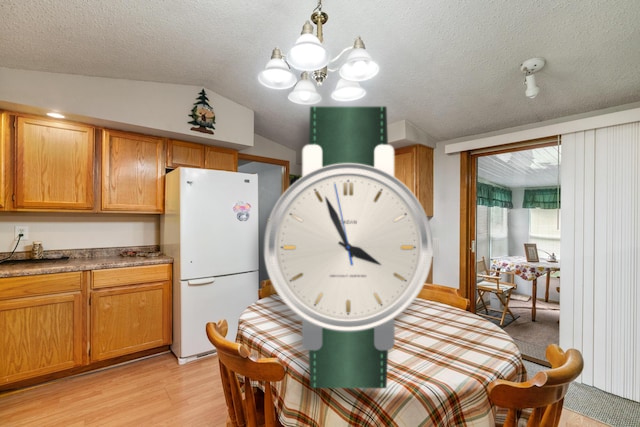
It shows 3,55,58
